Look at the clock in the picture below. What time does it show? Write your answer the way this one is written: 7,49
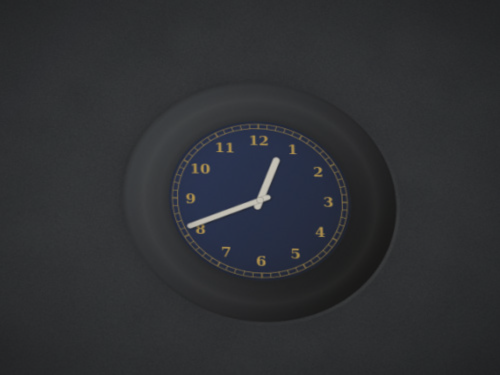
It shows 12,41
